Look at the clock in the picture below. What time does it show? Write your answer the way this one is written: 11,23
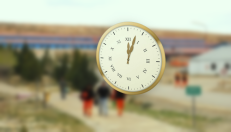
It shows 12,03
